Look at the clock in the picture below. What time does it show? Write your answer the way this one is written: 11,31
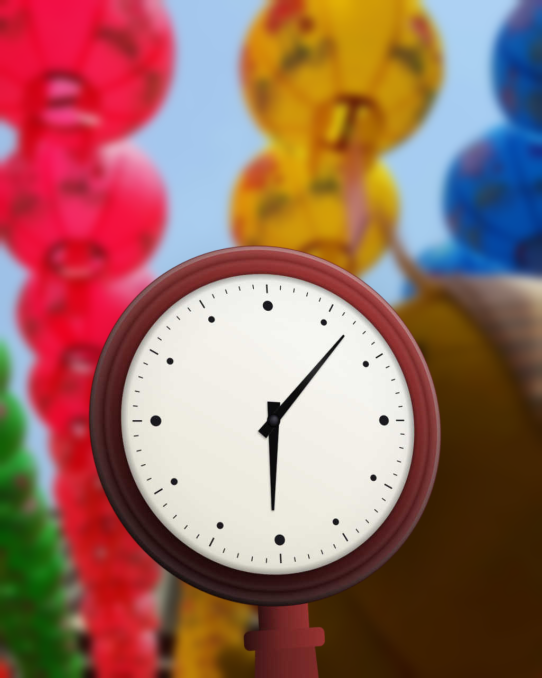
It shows 6,07
